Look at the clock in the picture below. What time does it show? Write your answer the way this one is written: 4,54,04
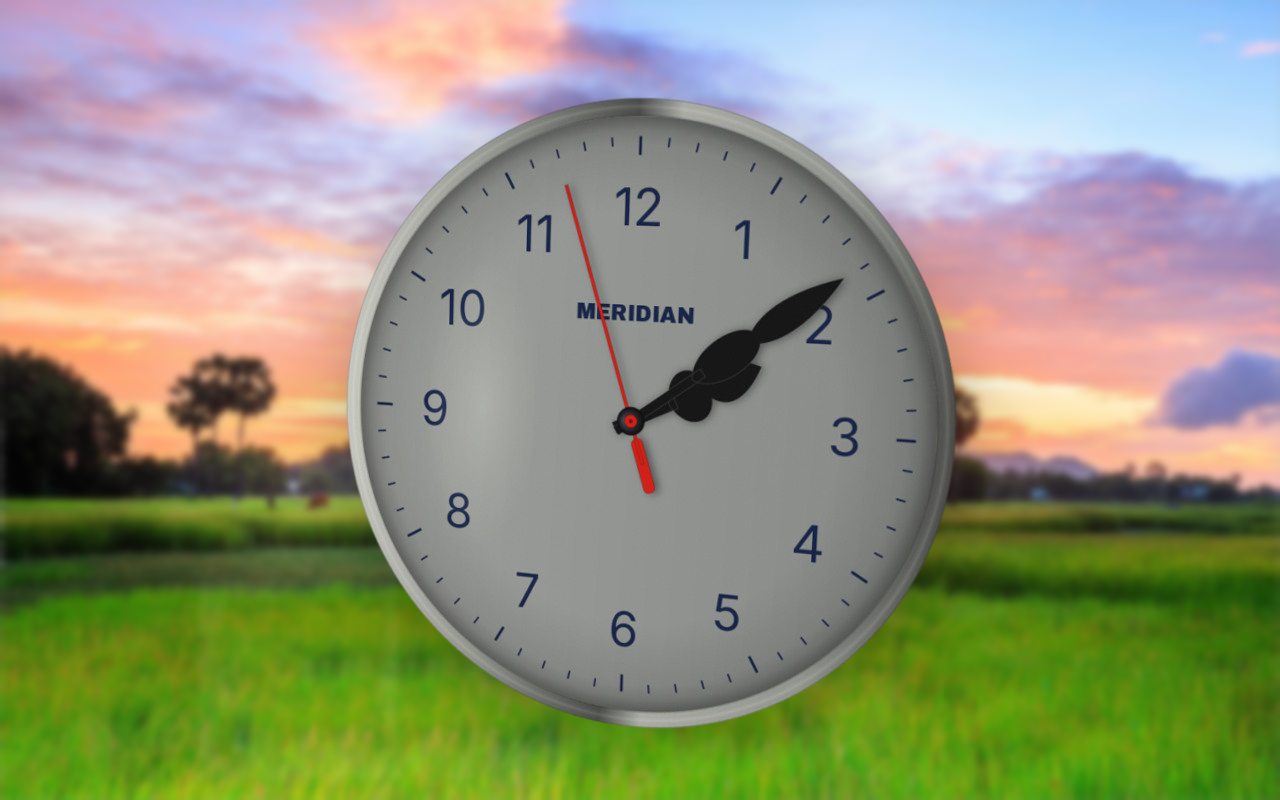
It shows 2,08,57
